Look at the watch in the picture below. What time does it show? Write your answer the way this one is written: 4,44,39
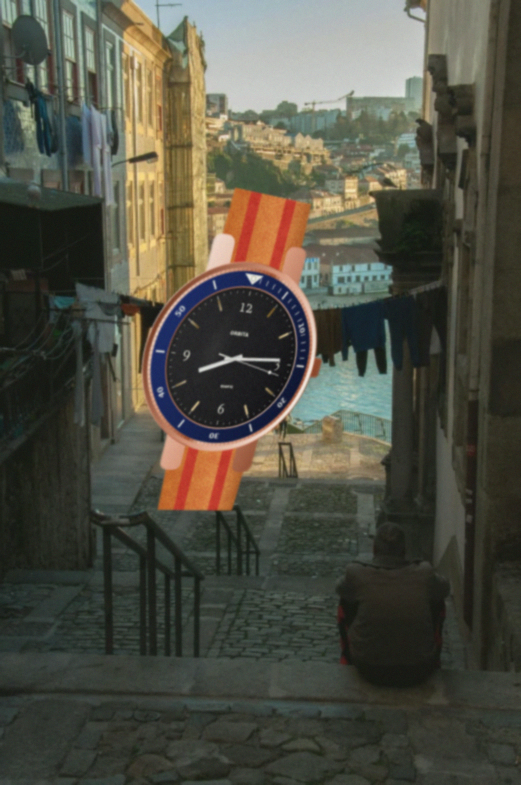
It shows 8,14,17
